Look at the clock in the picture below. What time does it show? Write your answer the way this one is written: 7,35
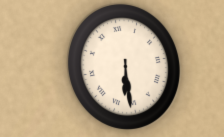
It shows 6,31
